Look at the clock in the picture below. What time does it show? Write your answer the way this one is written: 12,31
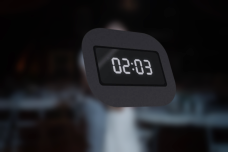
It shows 2,03
